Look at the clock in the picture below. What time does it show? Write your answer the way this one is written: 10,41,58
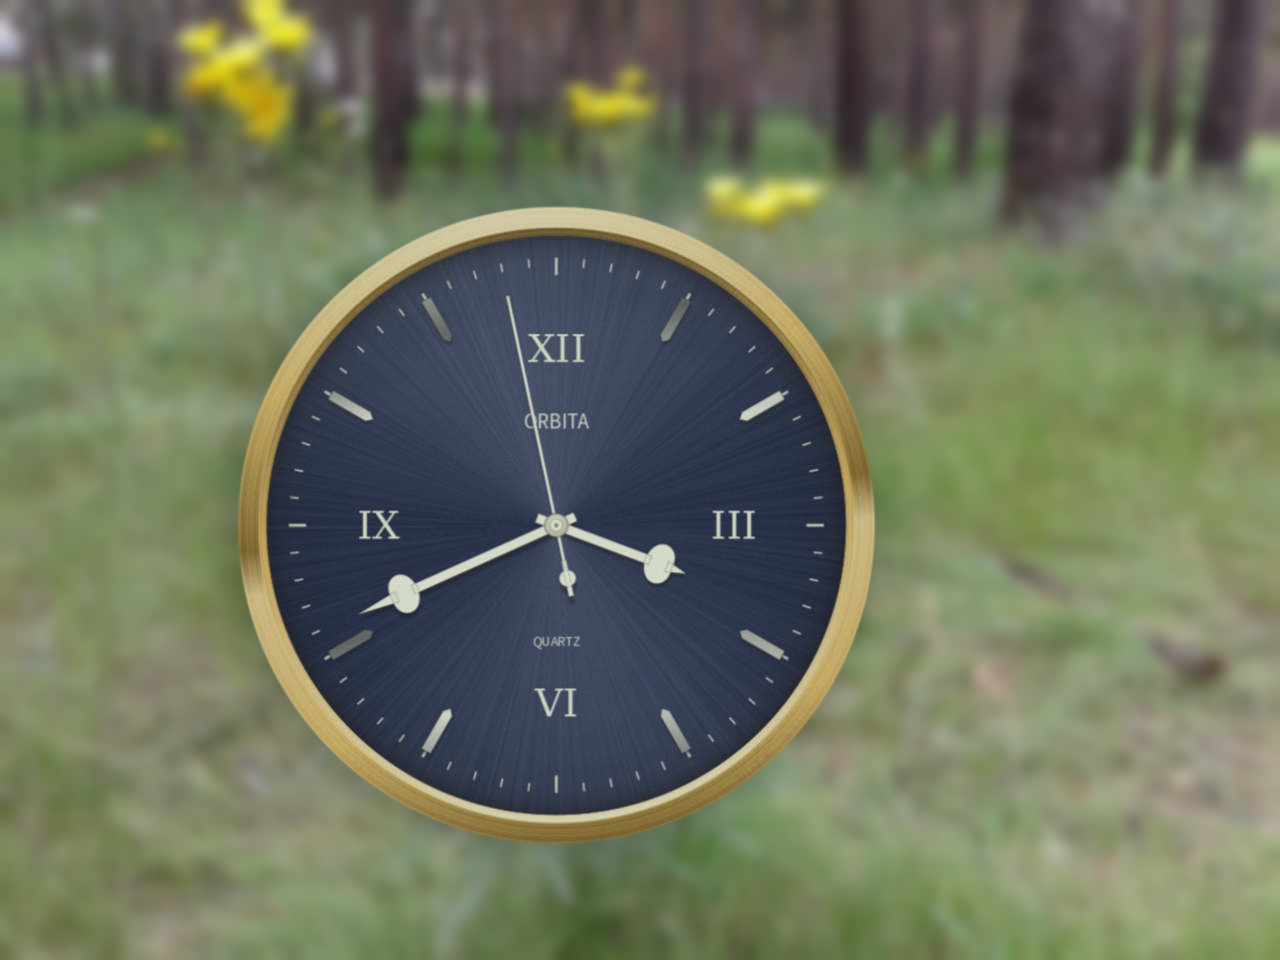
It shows 3,40,58
